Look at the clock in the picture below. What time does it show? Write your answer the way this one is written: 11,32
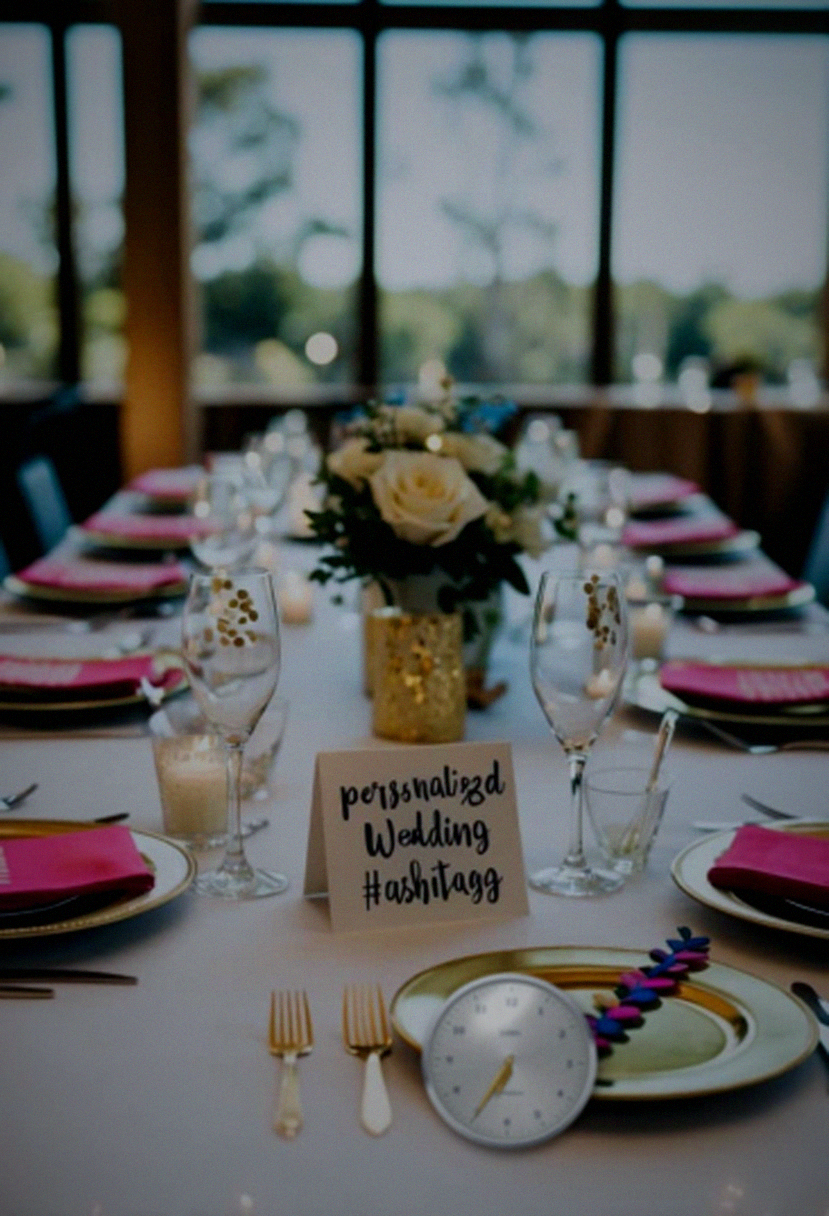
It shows 6,35
